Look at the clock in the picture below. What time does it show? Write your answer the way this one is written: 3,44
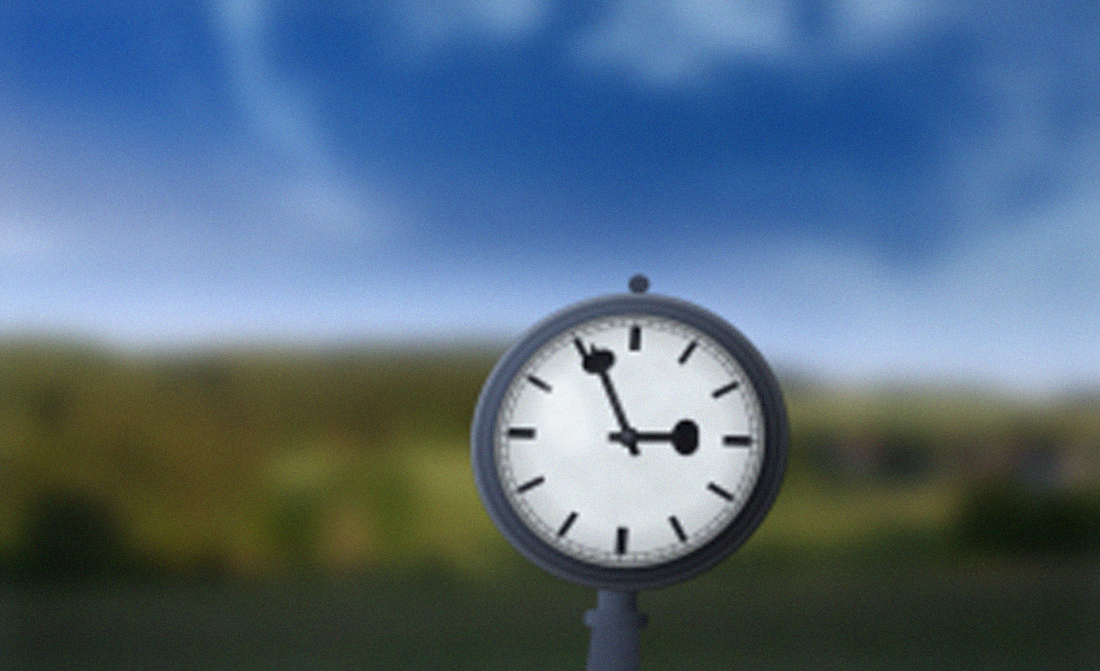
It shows 2,56
